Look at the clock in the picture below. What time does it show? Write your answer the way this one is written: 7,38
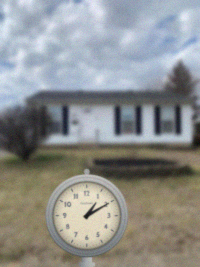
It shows 1,10
